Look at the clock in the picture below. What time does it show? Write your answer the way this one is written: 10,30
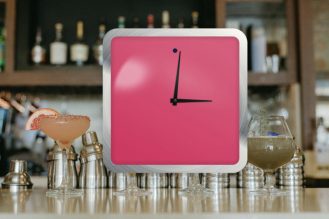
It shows 3,01
